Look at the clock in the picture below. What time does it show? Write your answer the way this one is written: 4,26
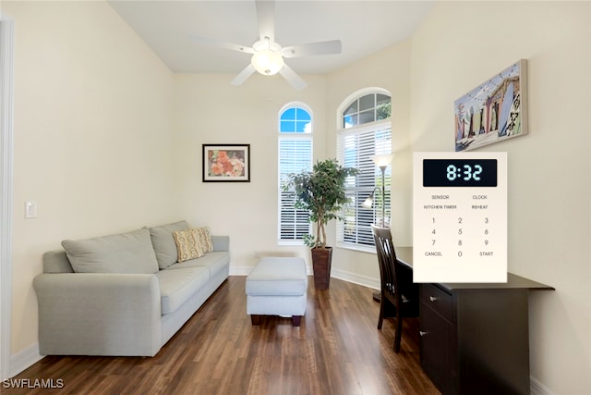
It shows 8,32
